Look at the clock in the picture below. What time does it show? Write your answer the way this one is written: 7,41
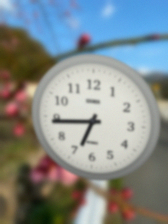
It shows 6,44
